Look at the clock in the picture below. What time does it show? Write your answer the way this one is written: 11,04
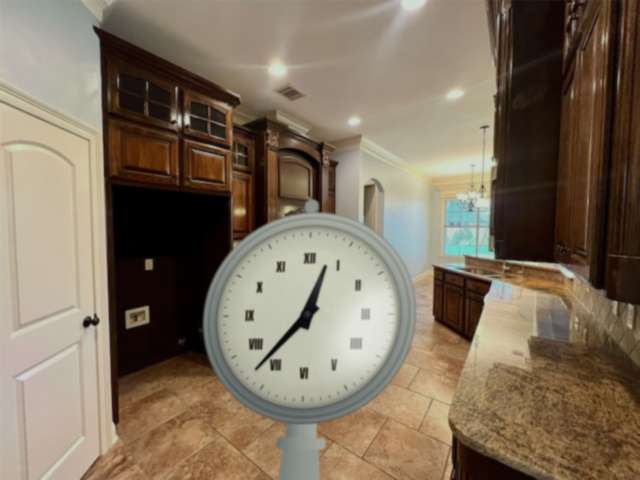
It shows 12,37
